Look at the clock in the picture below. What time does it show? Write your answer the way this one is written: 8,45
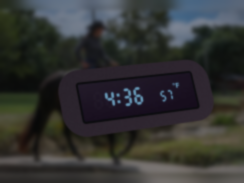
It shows 4,36
